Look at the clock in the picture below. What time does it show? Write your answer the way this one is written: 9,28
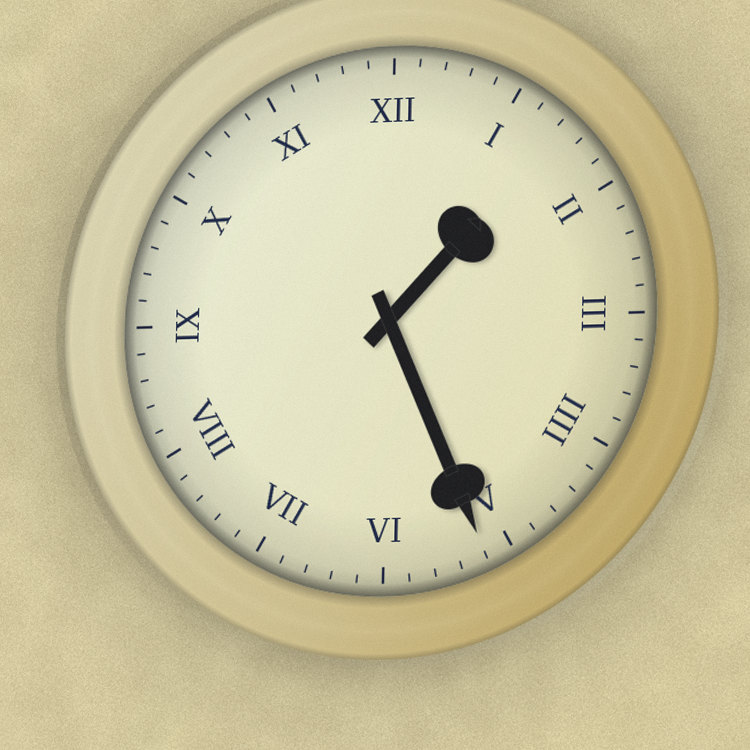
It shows 1,26
